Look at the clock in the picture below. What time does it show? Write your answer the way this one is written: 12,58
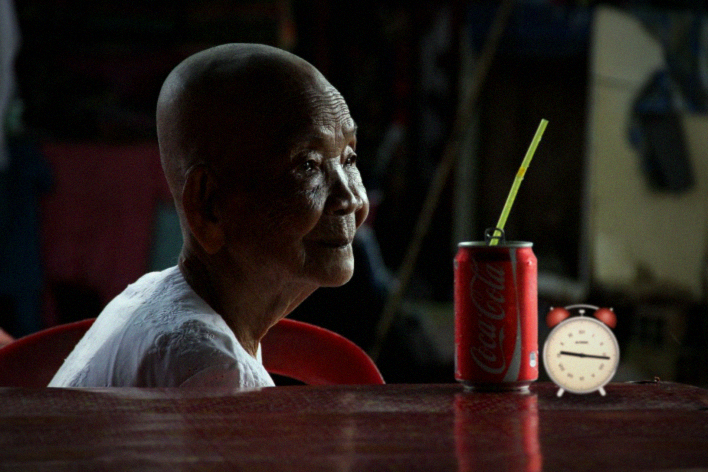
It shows 9,16
